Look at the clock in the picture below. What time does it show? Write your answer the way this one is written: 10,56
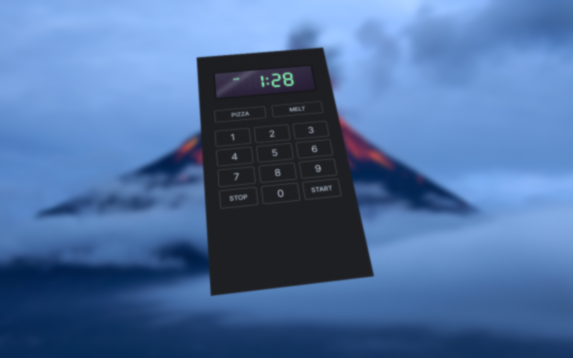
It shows 1,28
